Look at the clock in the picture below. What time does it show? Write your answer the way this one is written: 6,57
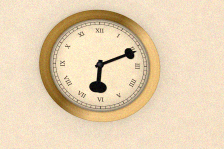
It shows 6,11
